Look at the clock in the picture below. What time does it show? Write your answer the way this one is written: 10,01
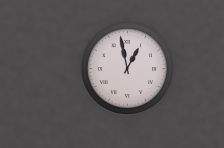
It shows 12,58
